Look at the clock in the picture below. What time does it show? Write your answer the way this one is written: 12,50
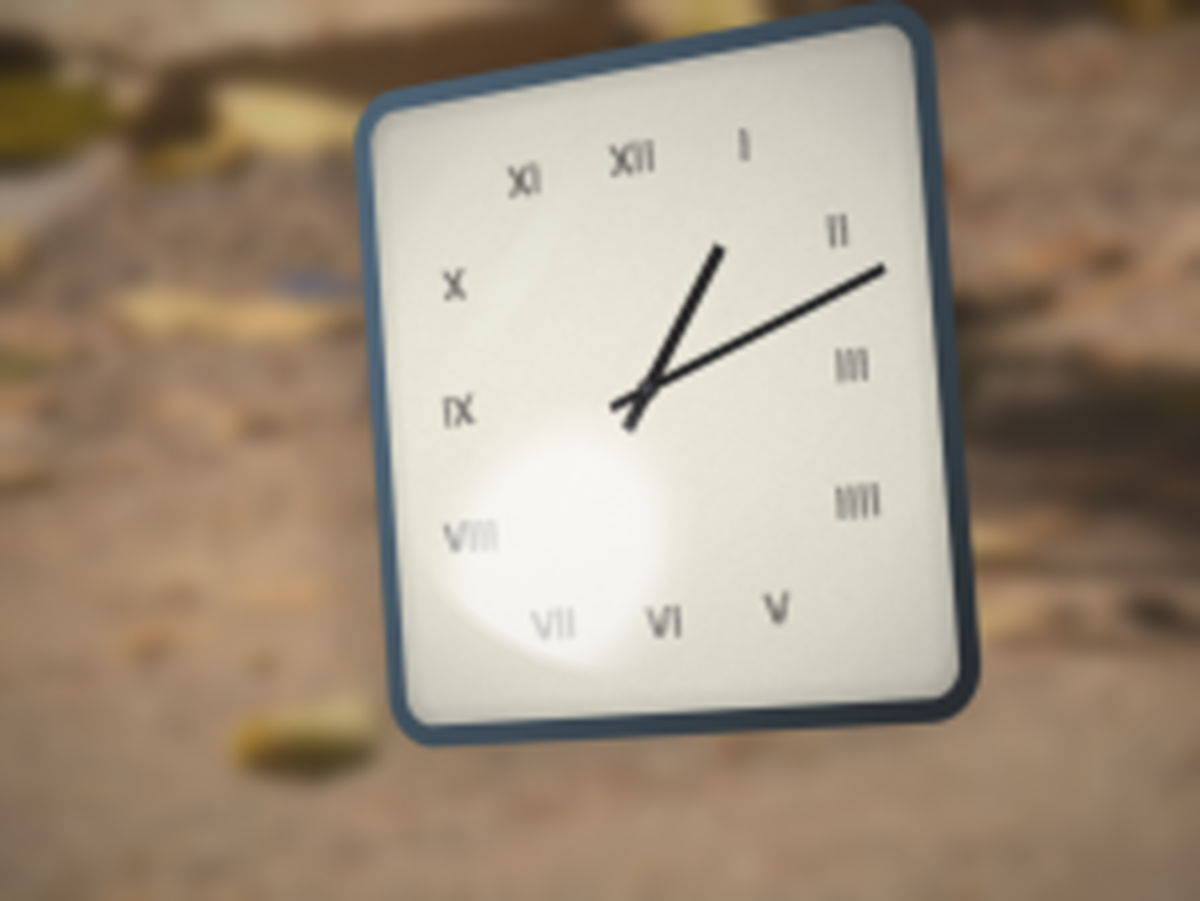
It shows 1,12
